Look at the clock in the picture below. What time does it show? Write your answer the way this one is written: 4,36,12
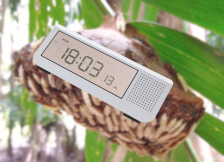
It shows 18,03,13
